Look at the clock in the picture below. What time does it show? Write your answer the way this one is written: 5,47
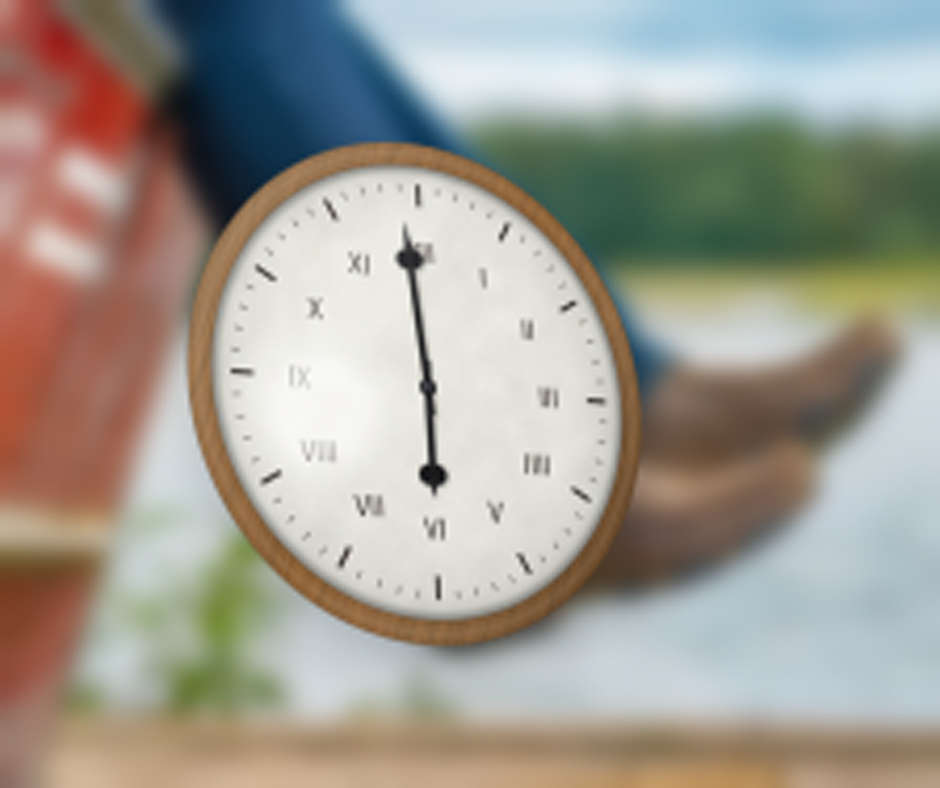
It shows 5,59
